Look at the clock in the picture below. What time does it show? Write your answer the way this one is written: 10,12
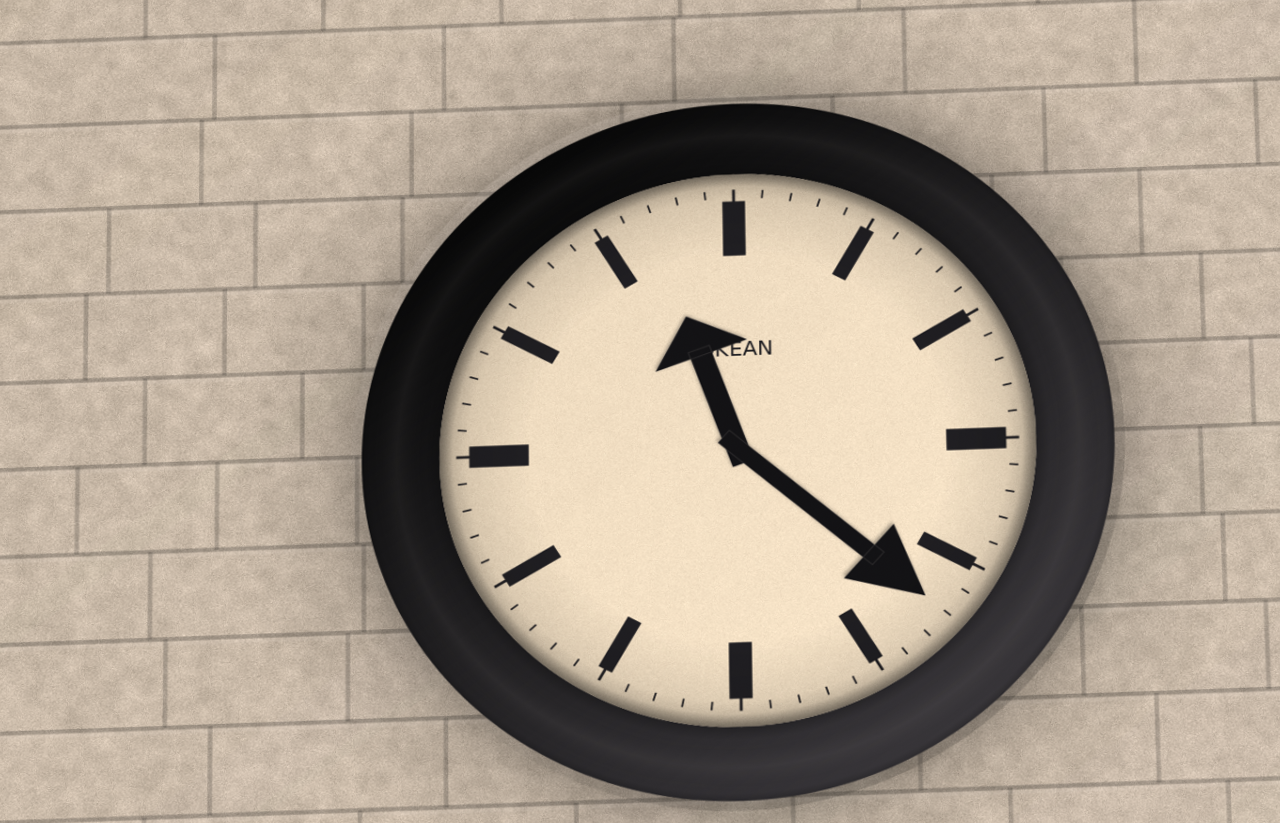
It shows 11,22
